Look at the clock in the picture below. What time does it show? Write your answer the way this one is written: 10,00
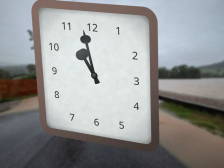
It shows 10,58
